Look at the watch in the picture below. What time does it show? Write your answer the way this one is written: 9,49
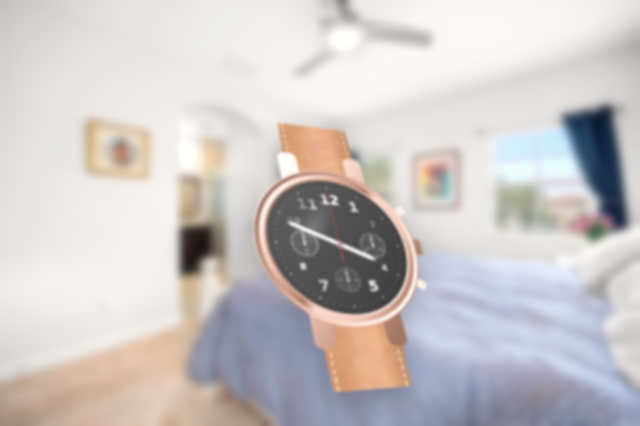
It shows 3,49
